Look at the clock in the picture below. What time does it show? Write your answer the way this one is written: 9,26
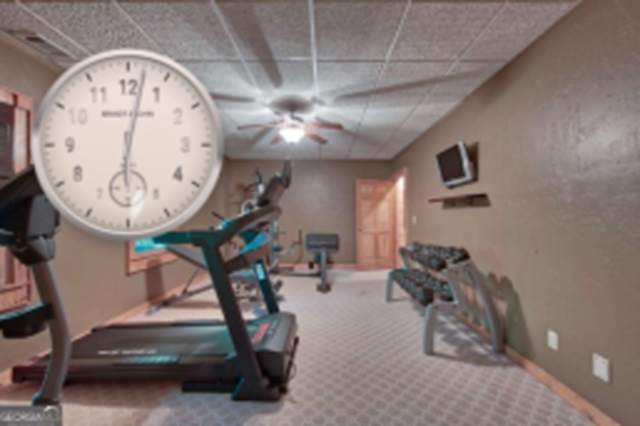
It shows 6,02
